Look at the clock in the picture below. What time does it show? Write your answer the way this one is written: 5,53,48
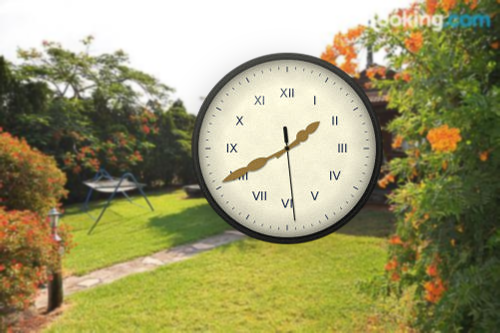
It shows 1,40,29
